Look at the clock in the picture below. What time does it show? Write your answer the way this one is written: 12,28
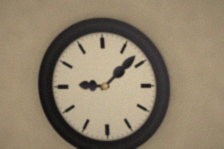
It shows 9,08
